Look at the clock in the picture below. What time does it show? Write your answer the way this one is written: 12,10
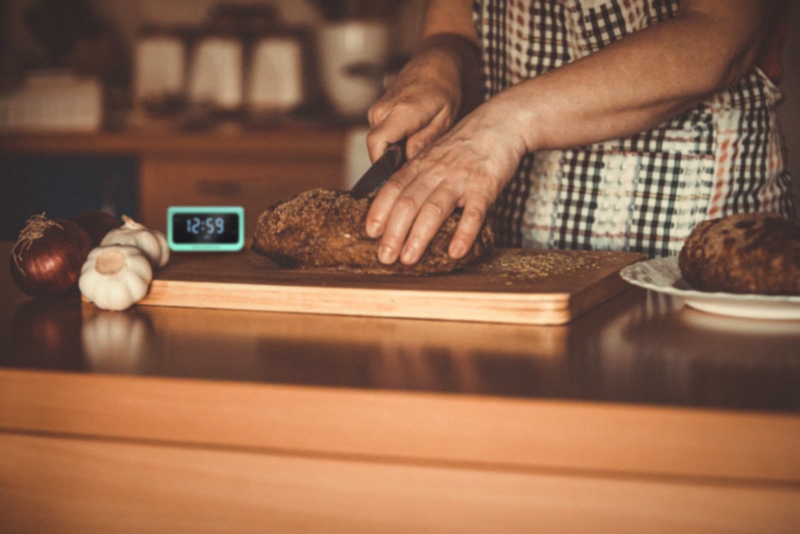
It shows 12,59
